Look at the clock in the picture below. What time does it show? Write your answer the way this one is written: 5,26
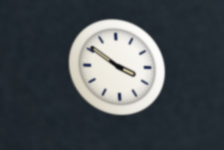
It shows 3,51
